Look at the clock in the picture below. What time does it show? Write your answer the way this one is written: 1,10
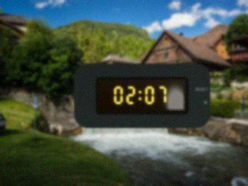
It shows 2,07
